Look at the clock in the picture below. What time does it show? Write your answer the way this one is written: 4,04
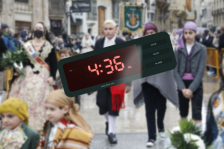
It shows 4,36
